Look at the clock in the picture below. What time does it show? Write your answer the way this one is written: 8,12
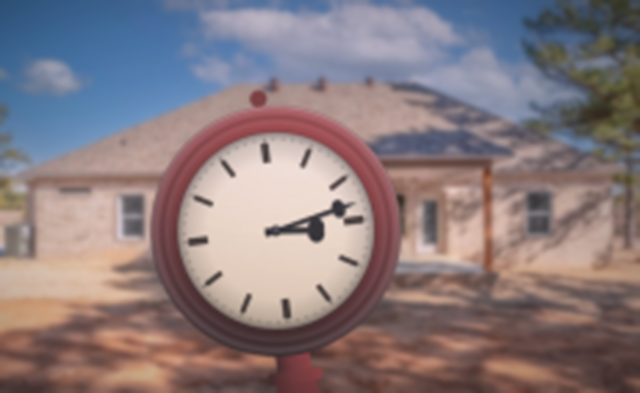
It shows 3,13
